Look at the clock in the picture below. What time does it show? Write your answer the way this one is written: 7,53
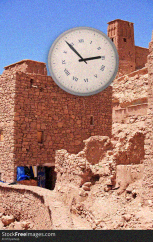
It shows 2,54
